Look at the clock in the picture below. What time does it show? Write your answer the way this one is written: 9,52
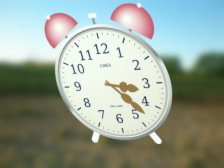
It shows 3,23
